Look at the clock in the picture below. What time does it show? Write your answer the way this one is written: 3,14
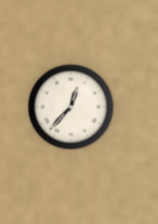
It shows 12,37
